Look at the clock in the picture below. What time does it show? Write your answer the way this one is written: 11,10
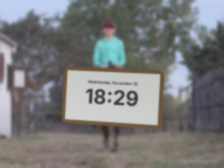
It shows 18,29
